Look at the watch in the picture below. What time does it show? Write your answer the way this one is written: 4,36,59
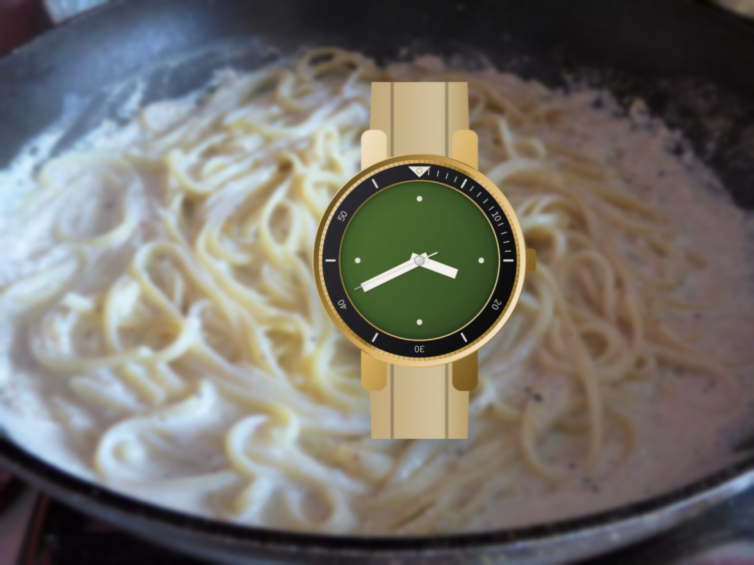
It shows 3,40,41
